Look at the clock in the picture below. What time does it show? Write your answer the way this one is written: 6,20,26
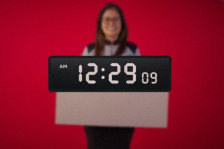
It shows 12,29,09
